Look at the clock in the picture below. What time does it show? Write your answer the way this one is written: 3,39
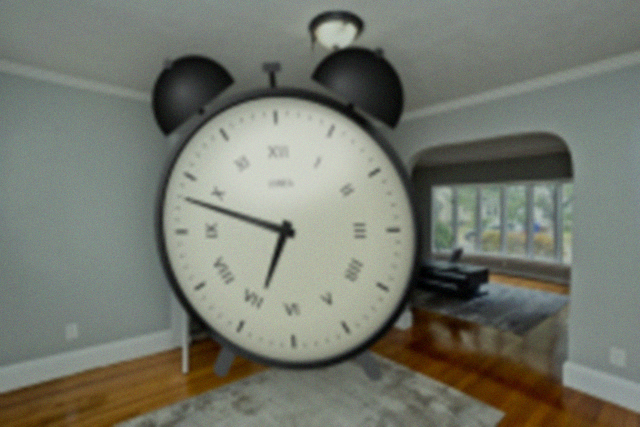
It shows 6,48
